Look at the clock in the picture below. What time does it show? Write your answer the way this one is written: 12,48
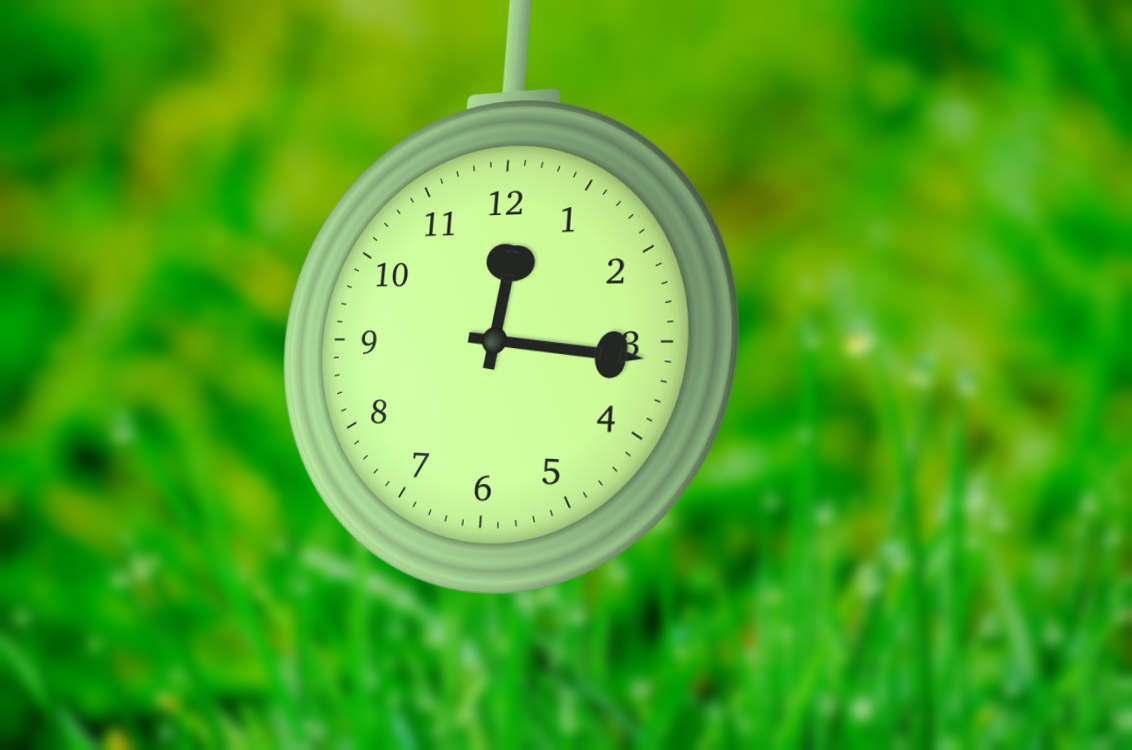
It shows 12,16
